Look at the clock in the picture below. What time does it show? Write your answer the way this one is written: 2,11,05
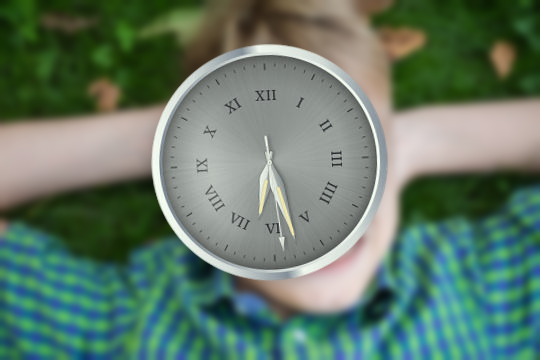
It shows 6,27,29
